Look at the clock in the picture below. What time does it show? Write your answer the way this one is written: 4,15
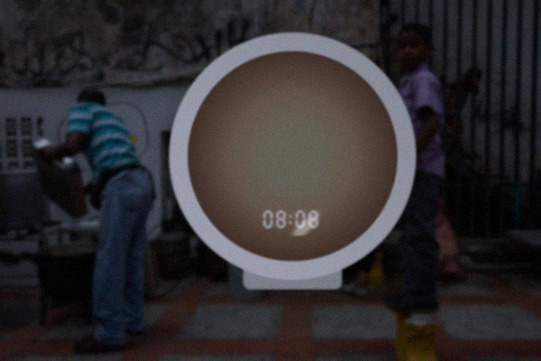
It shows 8,08
